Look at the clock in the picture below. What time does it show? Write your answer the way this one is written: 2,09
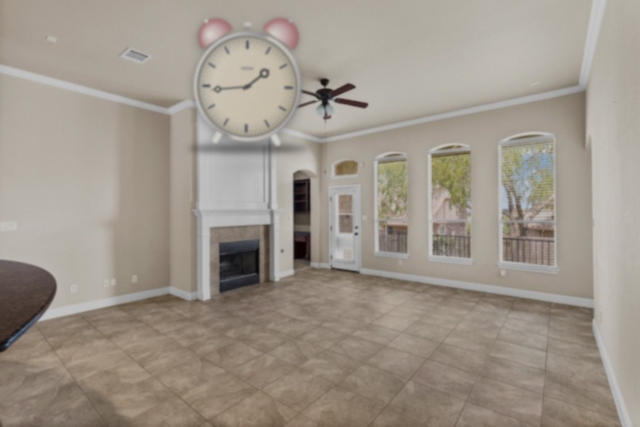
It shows 1,44
